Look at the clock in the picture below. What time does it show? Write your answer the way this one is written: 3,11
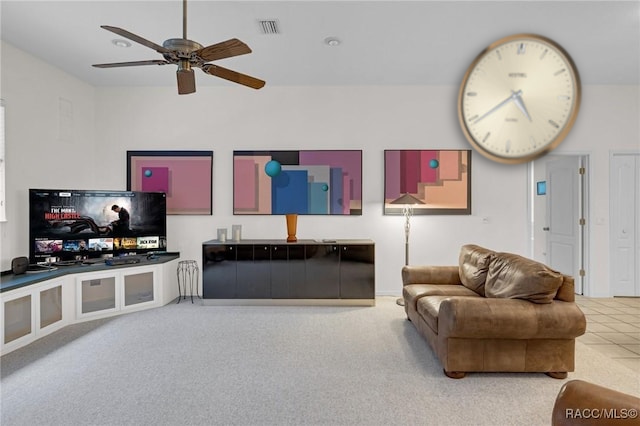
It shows 4,39
